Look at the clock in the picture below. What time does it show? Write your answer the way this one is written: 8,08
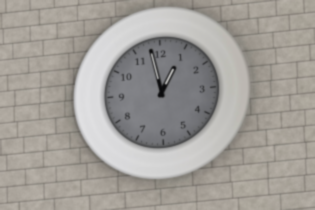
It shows 12,58
